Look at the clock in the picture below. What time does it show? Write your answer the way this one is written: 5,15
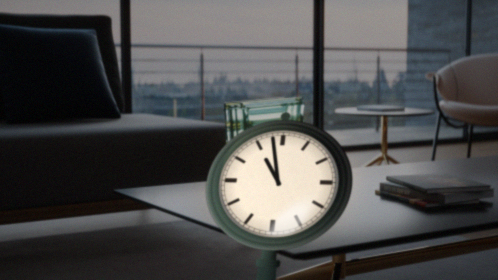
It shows 10,58
